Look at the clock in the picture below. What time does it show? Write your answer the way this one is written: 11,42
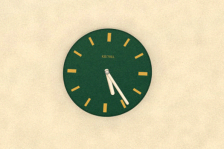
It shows 5,24
